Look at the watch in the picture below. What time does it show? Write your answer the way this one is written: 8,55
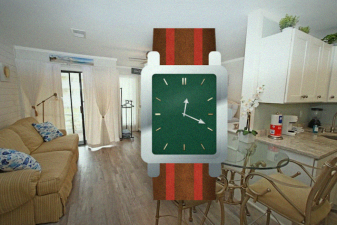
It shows 12,19
